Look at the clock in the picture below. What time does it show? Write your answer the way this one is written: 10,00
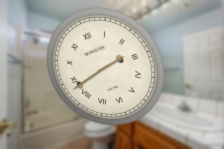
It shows 2,43
